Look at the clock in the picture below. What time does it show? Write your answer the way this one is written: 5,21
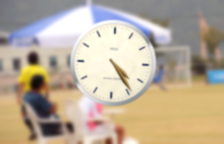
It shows 4,24
